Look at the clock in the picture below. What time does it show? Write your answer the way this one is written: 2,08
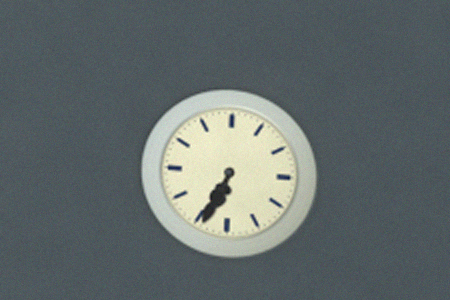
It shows 6,34
